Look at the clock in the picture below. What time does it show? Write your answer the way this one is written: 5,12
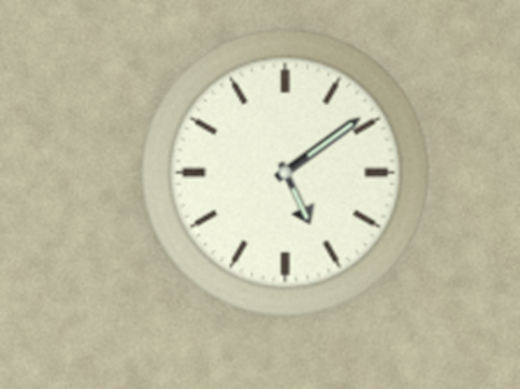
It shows 5,09
